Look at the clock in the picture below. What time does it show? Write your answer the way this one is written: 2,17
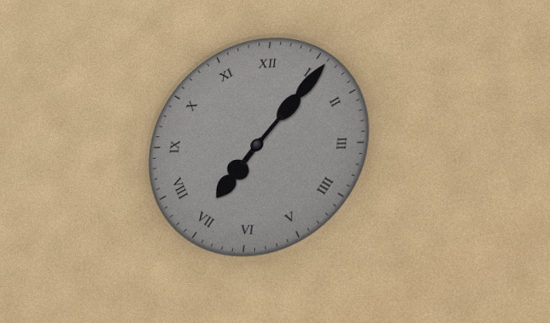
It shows 7,06
